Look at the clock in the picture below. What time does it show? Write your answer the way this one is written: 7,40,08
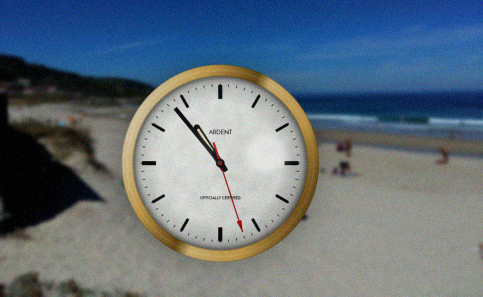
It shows 10,53,27
